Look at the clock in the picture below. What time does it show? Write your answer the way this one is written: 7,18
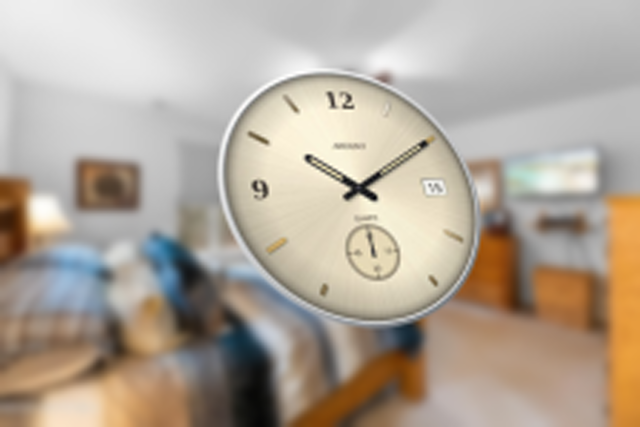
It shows 10,10
